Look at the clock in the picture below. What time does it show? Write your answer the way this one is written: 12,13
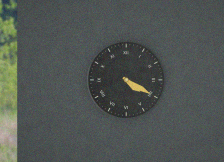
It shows 4,20
